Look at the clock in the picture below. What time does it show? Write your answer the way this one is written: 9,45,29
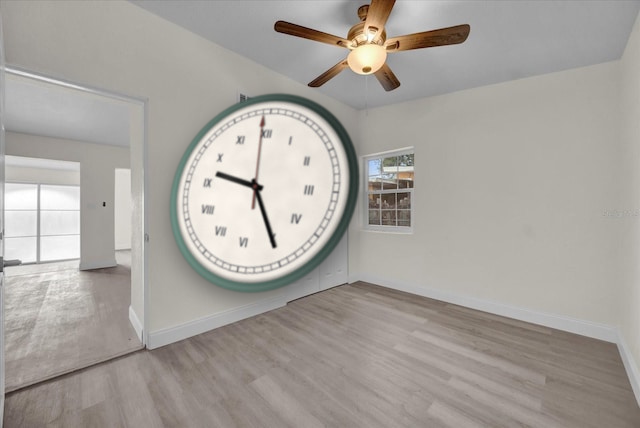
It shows 9,24,59
